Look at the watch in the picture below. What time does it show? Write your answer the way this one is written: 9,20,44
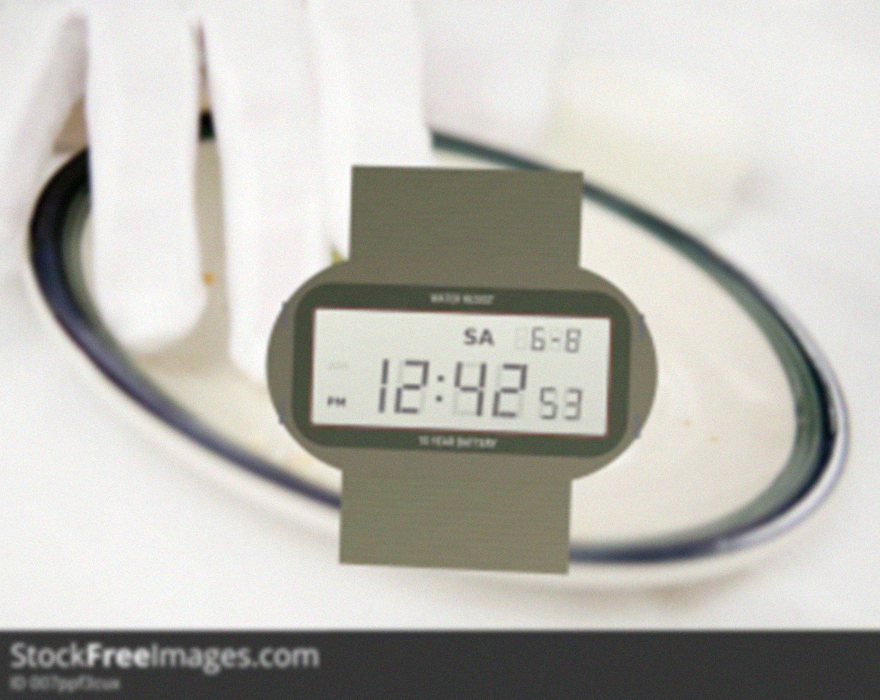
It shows 12,42,53
